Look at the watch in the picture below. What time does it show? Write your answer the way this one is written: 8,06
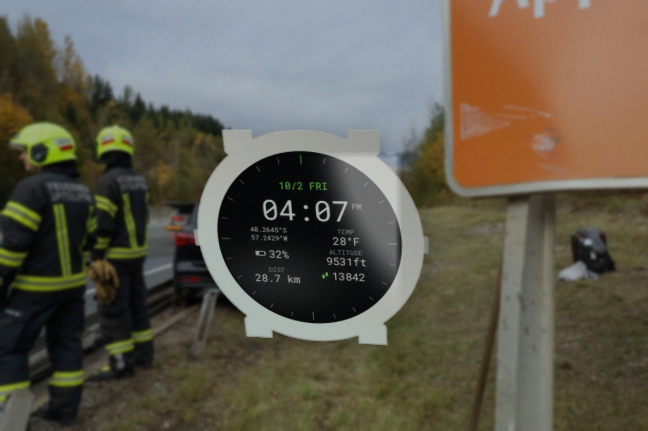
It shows 4,07
